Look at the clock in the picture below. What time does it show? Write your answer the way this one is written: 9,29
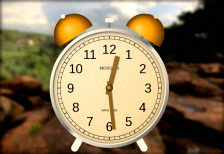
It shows 12,29
